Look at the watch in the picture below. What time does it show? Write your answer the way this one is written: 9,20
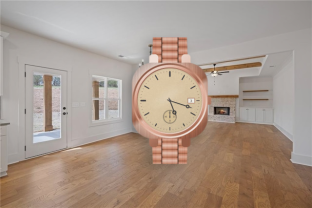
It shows 5,18
